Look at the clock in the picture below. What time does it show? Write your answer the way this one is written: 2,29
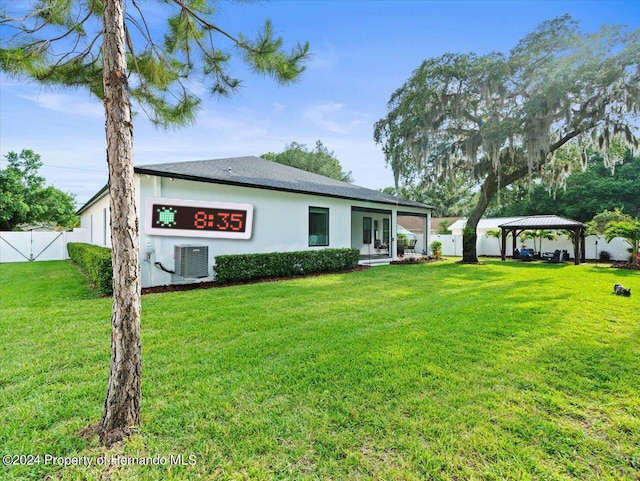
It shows 8,35
